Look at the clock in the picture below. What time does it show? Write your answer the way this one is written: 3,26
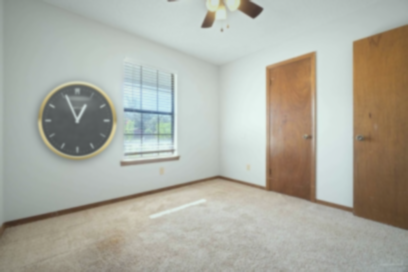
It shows 12,56
